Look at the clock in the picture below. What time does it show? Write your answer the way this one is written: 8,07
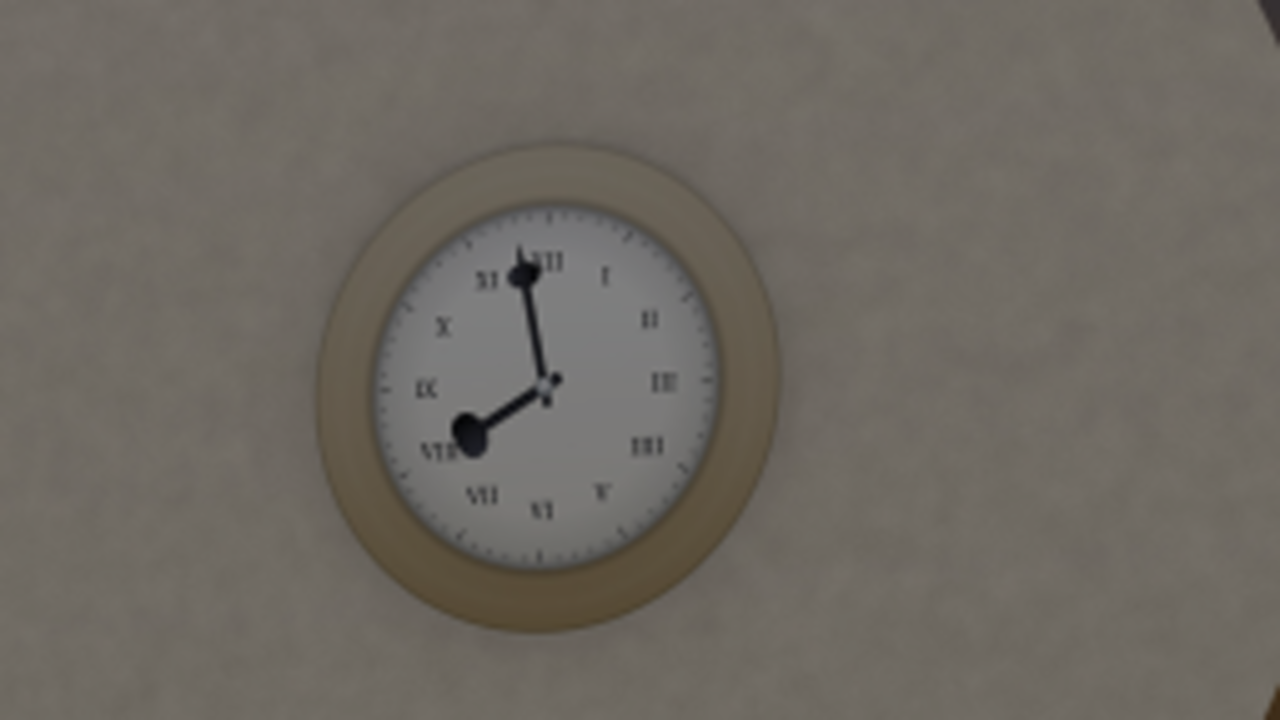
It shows 7,58
